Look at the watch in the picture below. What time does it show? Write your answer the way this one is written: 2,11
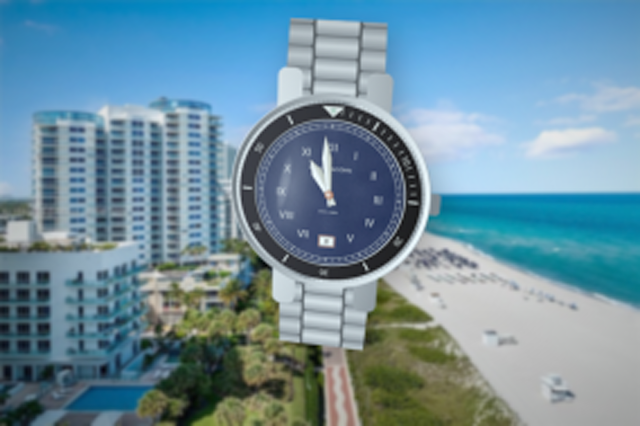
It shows 10,59
